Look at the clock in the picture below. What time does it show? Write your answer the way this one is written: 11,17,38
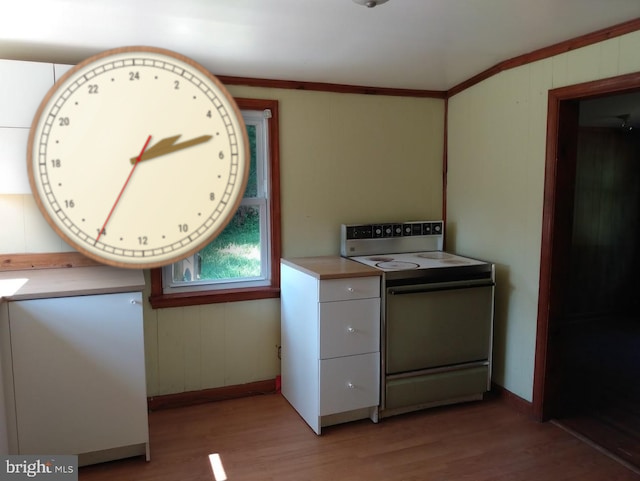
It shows 4,12,35
